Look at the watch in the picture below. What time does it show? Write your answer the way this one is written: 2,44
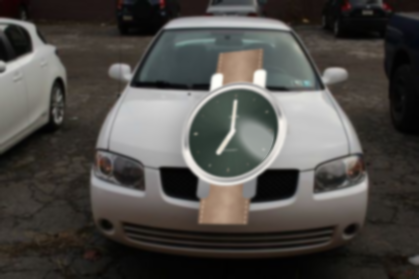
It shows 7,00
